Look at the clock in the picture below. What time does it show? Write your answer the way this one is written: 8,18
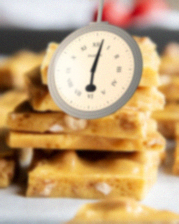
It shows 6,02
